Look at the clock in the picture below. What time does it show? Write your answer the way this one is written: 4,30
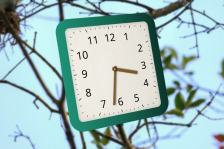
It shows 3,32
